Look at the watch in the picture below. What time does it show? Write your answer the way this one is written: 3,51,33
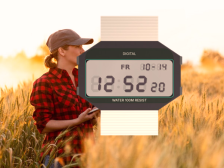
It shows 12,52,20
